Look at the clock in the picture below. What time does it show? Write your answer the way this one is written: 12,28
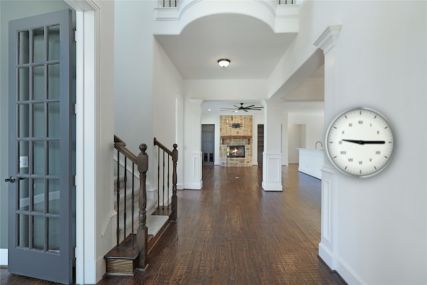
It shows 9,15
